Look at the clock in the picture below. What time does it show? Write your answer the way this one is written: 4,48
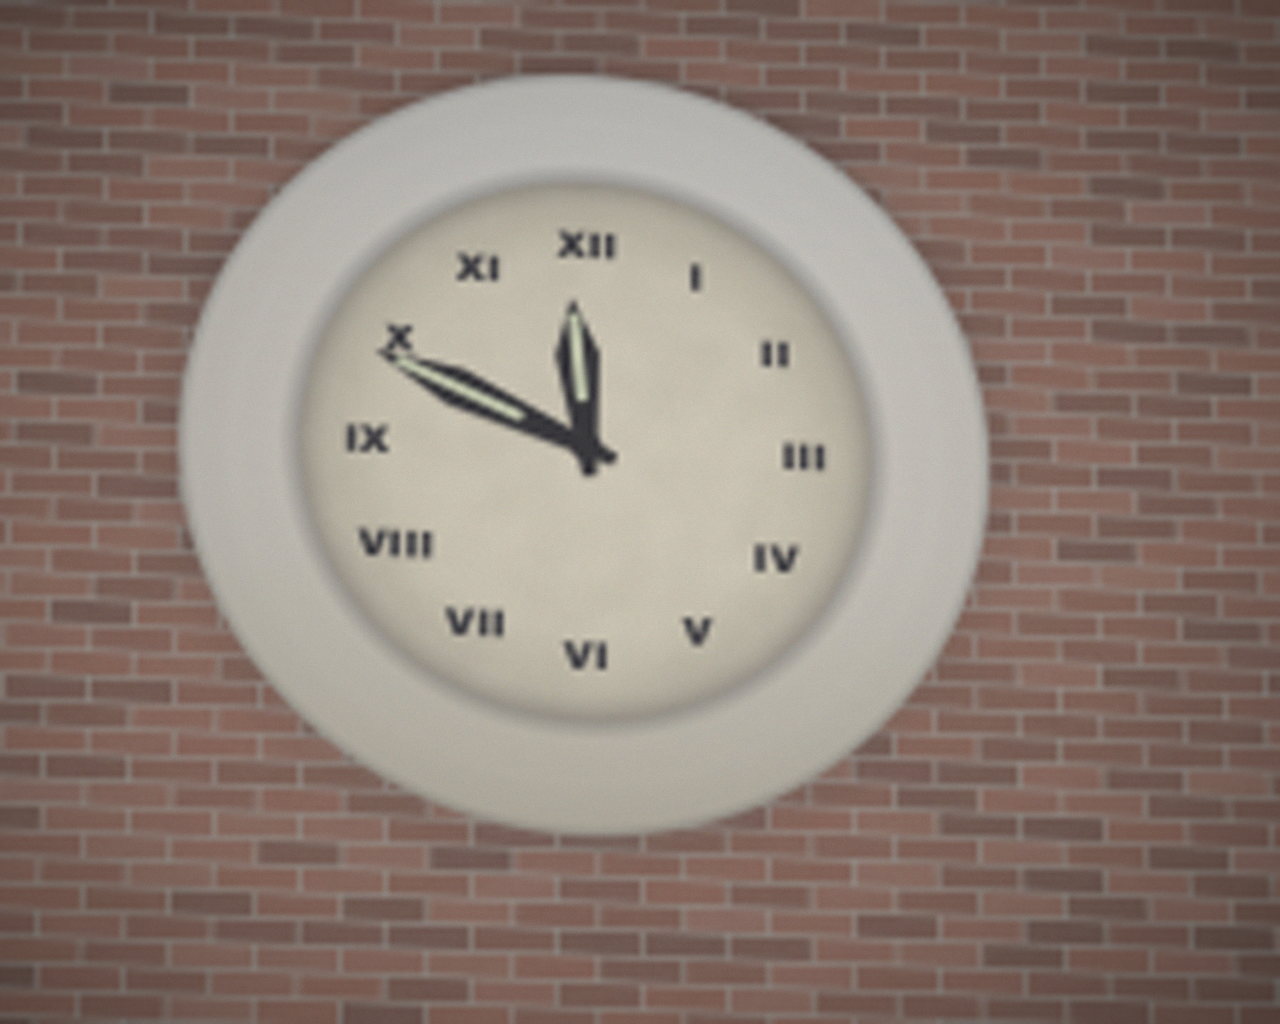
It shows 11,49
